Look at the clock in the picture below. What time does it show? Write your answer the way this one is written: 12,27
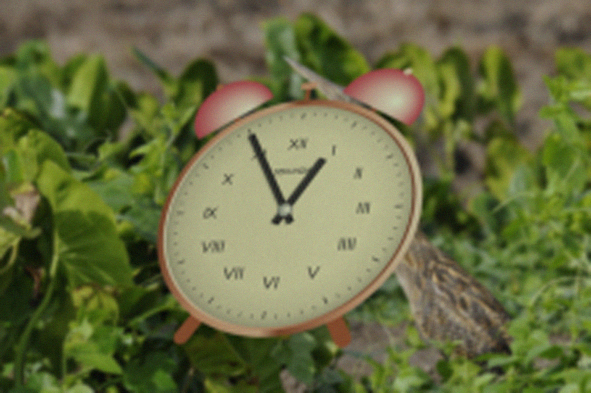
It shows 12,55
